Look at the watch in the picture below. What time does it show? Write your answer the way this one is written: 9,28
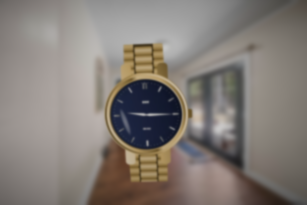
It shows 9,15
